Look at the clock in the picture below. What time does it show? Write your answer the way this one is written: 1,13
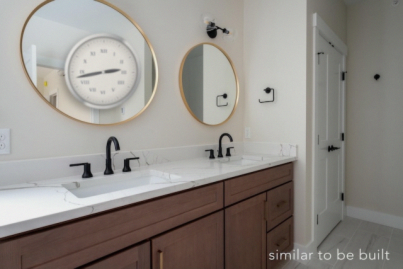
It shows 2,43
